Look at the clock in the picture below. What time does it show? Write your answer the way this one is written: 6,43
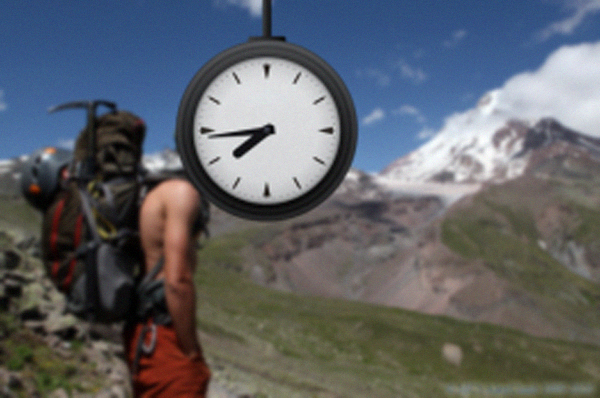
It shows 7,44
